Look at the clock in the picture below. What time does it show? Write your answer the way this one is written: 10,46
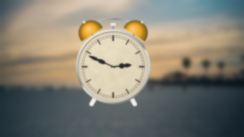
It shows 2,49
